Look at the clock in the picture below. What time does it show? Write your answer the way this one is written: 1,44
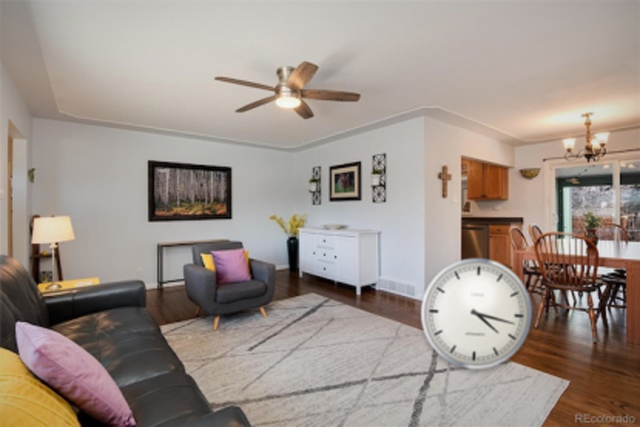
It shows 4,17
